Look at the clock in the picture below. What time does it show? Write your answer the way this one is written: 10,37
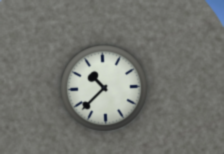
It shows 10,38
